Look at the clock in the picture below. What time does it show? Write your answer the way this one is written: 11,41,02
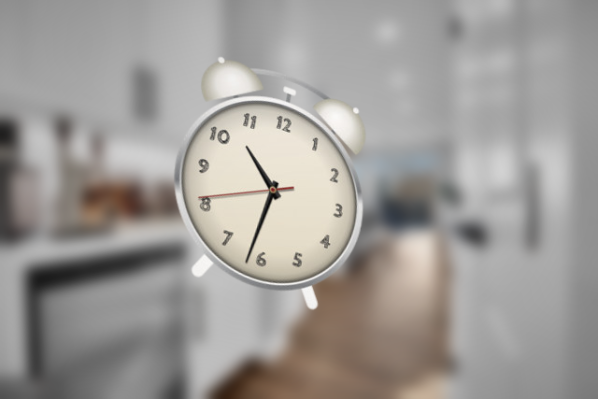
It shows 10,31,41
